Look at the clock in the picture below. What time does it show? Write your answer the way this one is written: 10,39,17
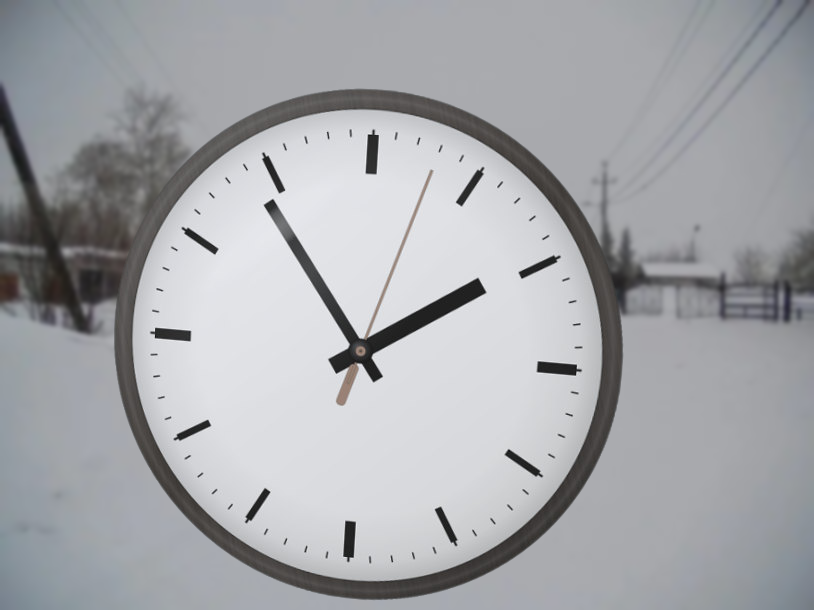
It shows 1,54,03
